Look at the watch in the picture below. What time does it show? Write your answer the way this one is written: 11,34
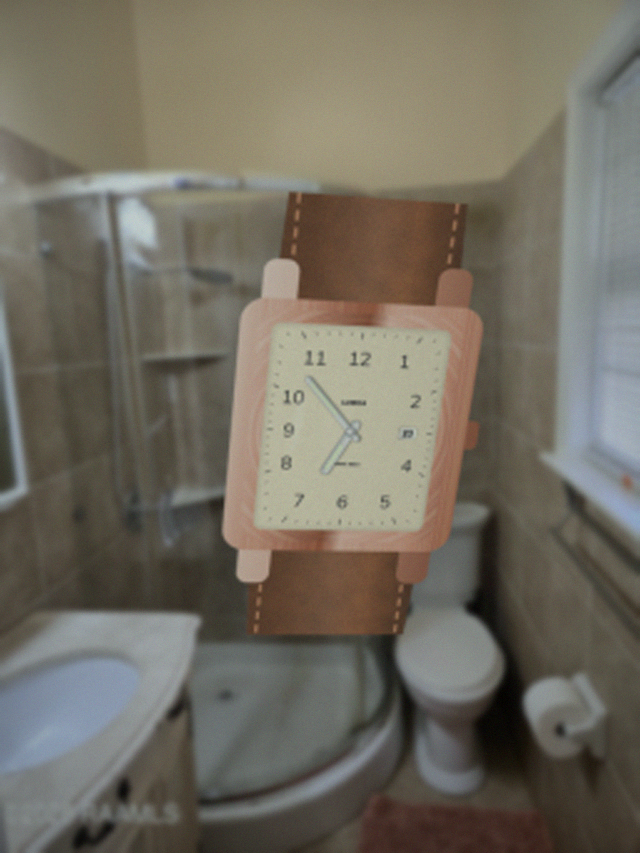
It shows 6,53
